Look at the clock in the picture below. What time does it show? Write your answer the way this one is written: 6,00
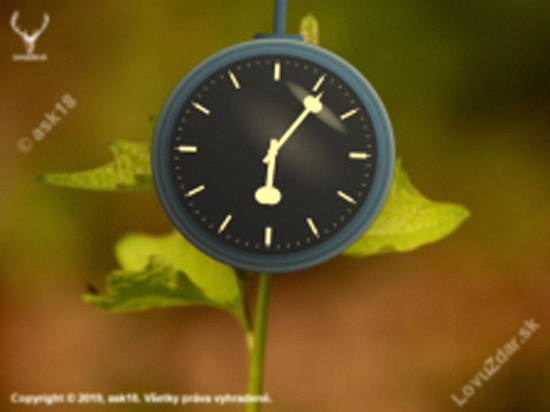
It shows 6,06
